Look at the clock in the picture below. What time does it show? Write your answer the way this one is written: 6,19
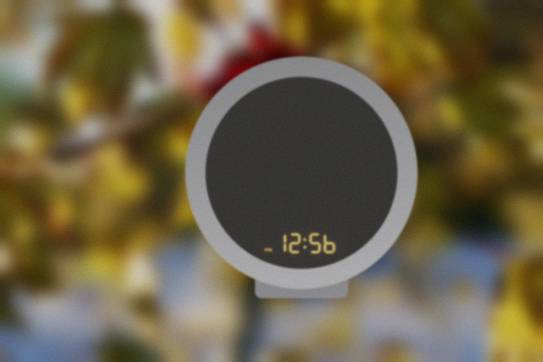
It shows 12,56
